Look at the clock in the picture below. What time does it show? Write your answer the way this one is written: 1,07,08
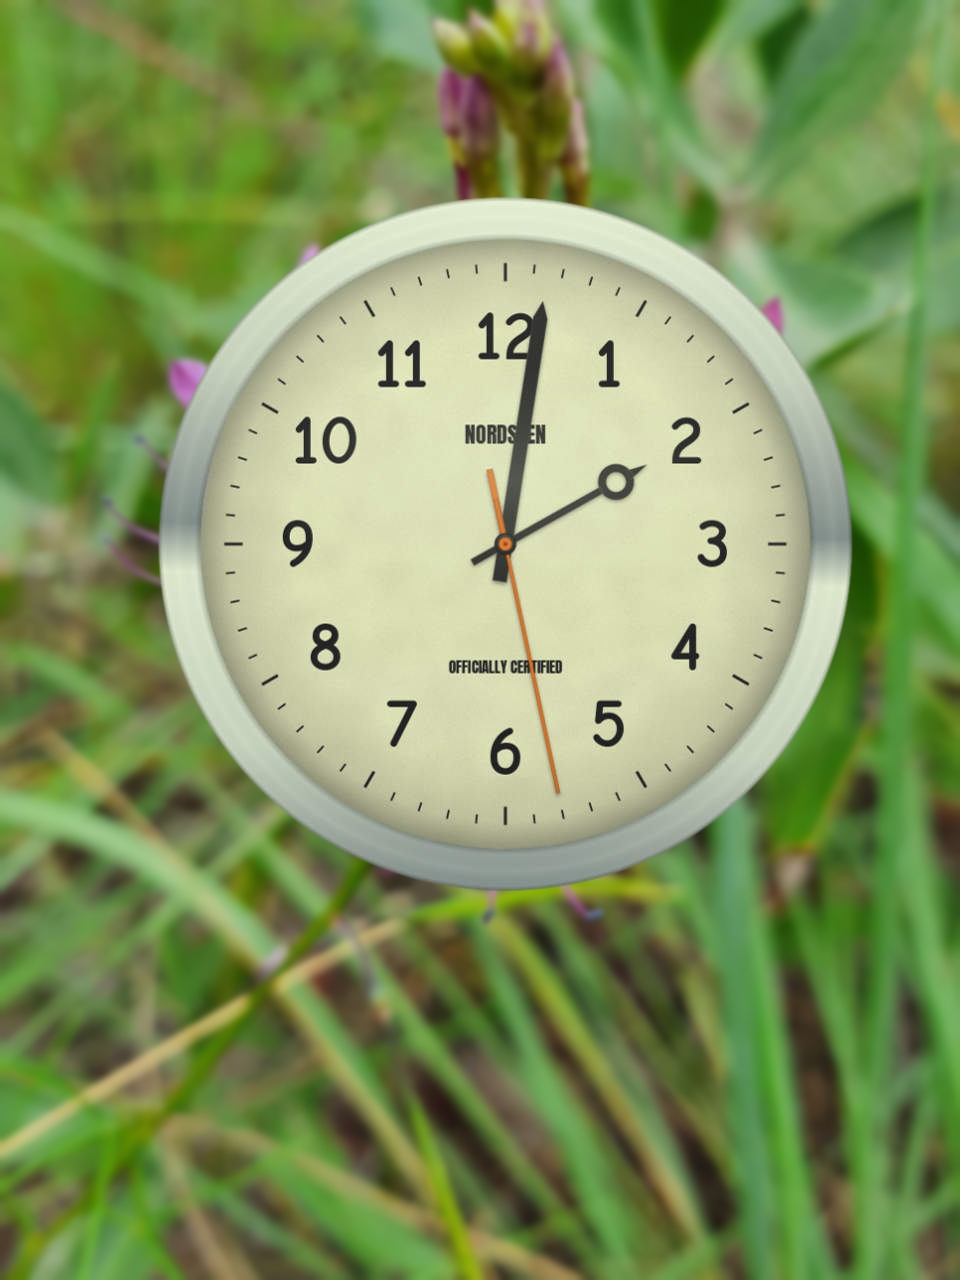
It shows 2,01,28
